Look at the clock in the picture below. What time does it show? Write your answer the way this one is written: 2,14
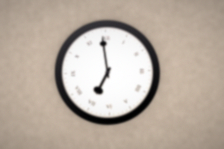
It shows 6,59
